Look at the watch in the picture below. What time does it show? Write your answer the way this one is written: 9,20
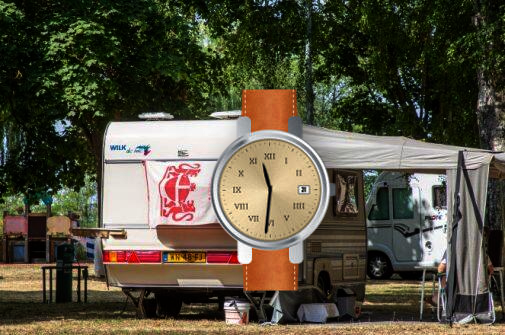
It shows 11,31
